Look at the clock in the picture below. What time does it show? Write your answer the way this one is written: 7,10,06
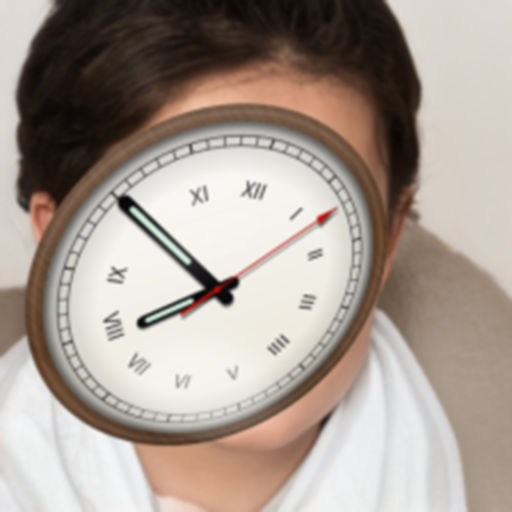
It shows 7,50,07
